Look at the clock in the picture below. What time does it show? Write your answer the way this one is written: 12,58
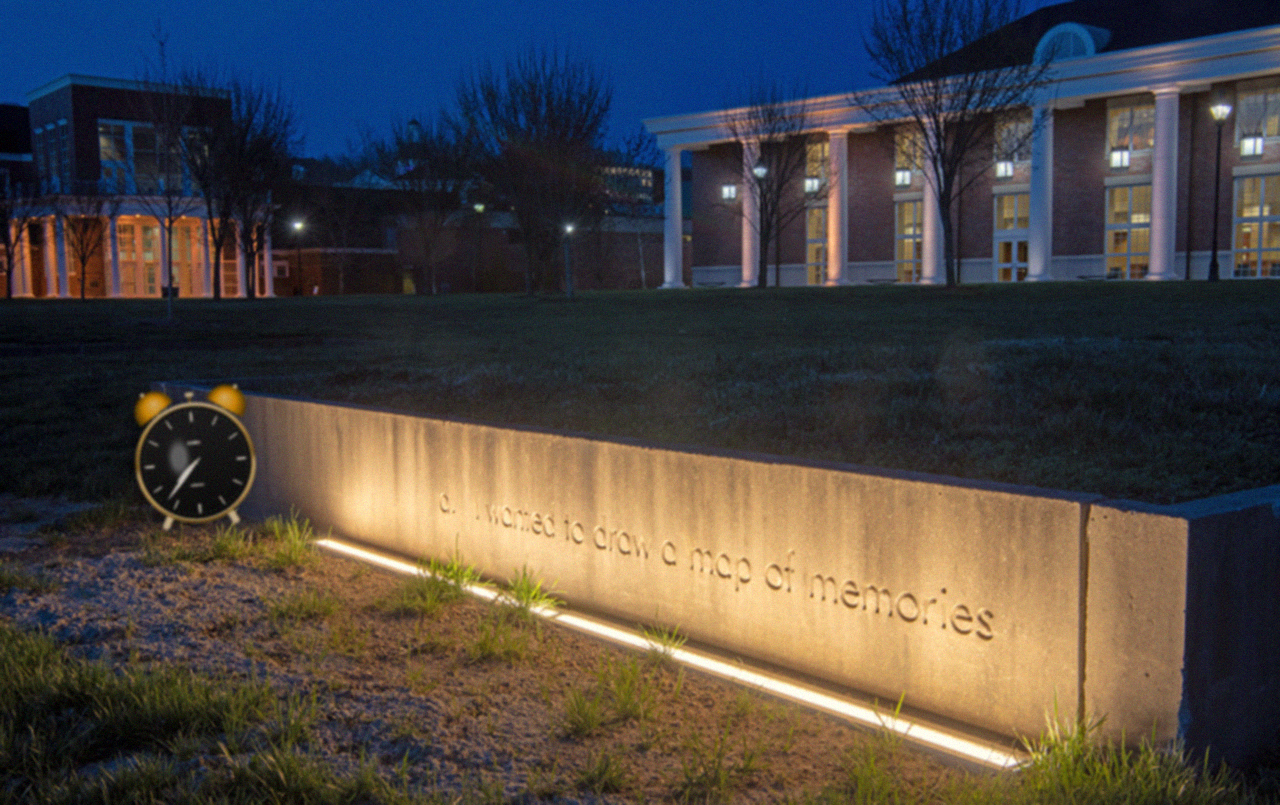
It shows 7,37
